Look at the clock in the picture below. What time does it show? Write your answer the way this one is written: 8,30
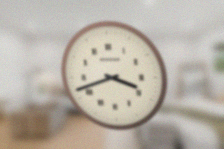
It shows 3,42
